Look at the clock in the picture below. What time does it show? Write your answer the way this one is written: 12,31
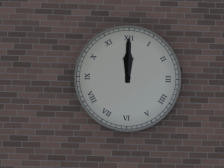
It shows 12,00
